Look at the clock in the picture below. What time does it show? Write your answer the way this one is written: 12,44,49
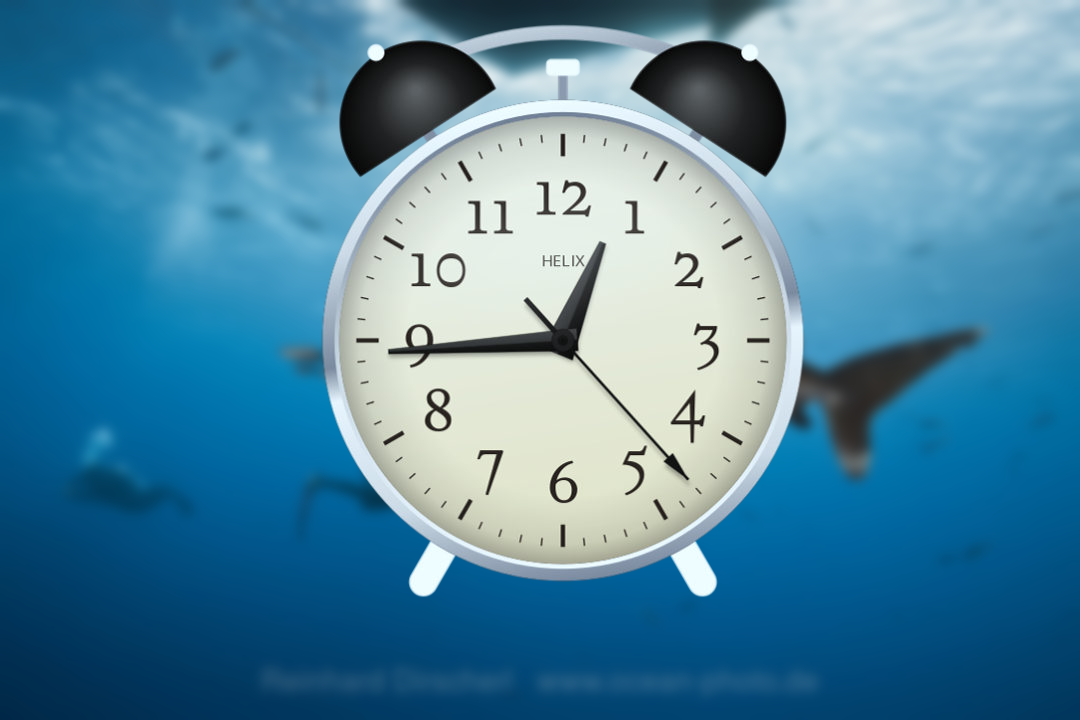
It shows 12,44,23
